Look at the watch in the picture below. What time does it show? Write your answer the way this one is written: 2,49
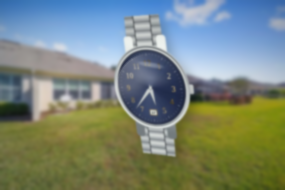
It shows 5,37
